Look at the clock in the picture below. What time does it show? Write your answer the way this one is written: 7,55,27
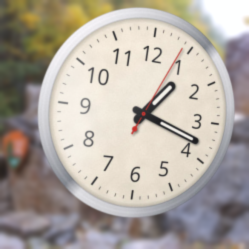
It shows 1,18,04
